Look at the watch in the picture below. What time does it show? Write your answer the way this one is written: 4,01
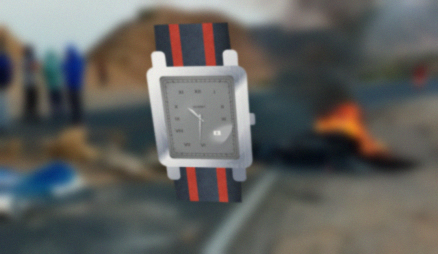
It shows 10,31
